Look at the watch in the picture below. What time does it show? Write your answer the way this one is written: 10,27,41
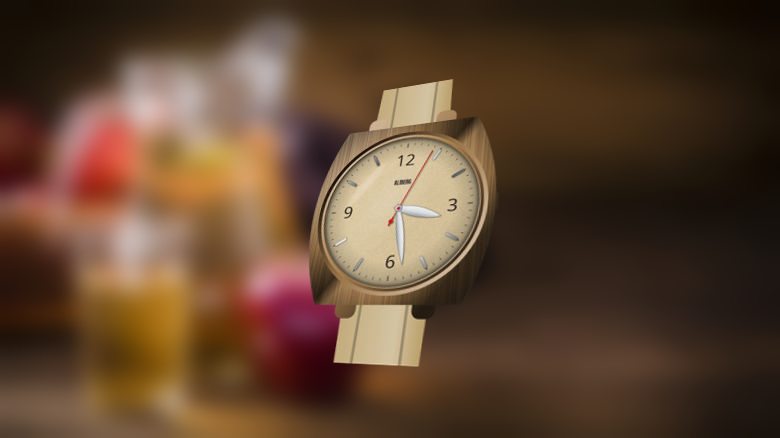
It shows 3,28,04
